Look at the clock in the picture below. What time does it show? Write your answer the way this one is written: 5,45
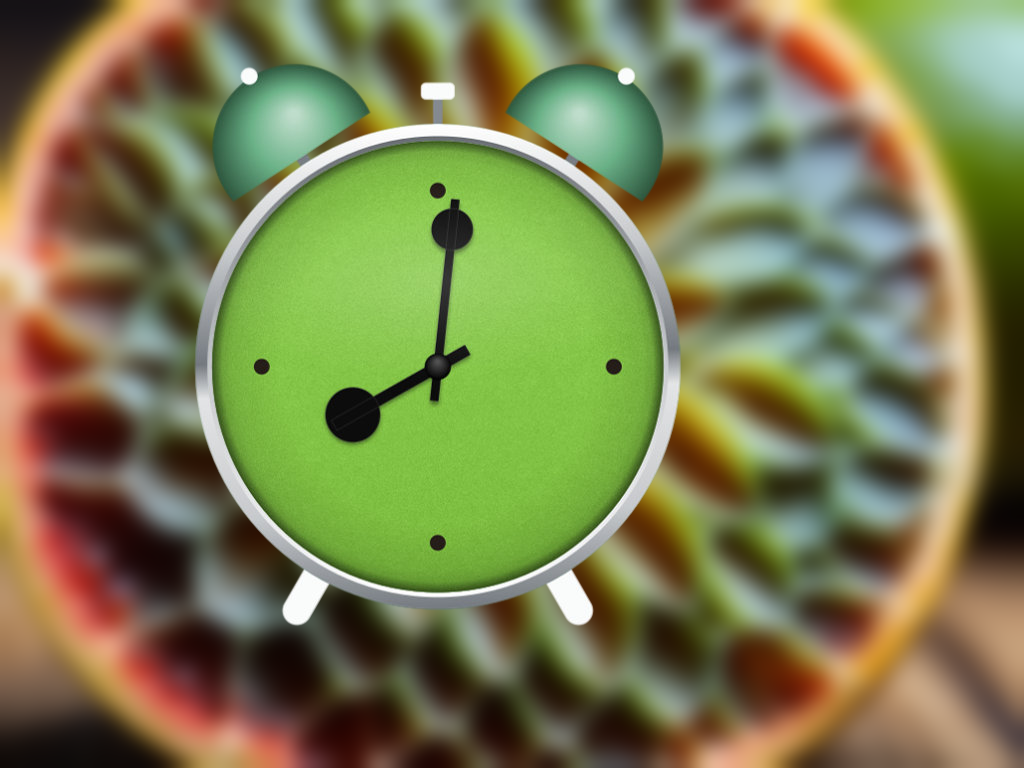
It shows 8,01
